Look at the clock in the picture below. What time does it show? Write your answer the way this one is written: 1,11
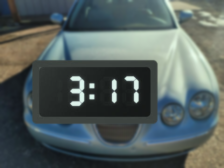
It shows 3,17
